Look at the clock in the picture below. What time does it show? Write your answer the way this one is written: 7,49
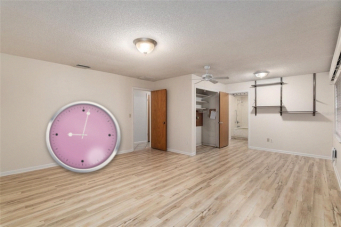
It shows 9,02
